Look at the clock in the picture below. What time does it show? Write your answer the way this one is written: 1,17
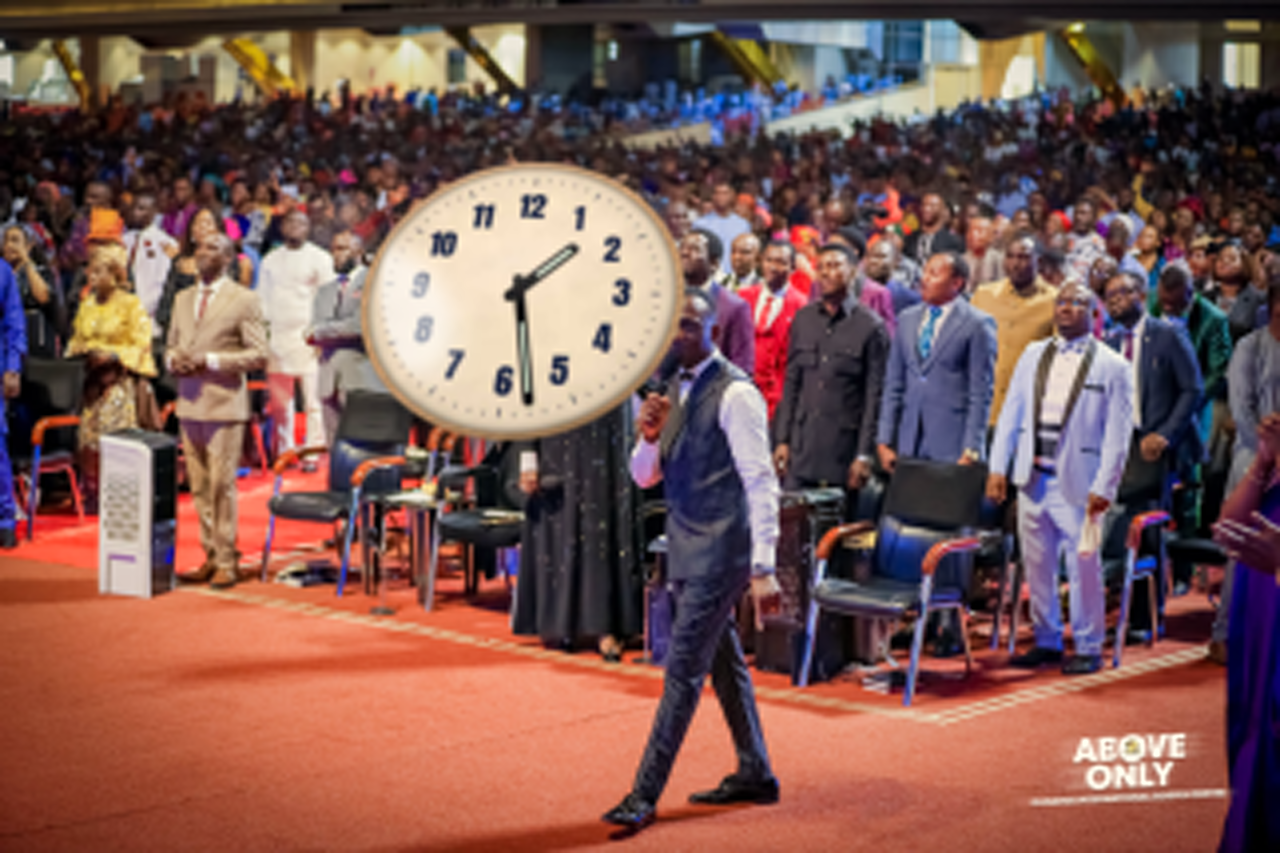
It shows 1,28
